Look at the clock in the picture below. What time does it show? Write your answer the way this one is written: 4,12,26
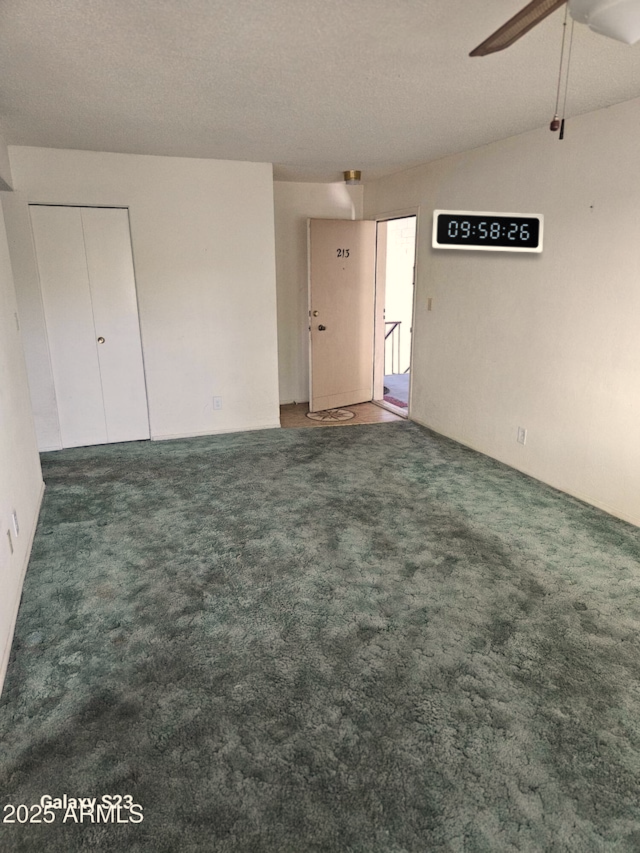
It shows 9,58,26
